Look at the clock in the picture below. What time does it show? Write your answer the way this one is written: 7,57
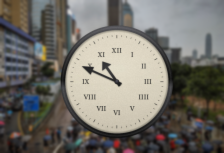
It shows 10,49
